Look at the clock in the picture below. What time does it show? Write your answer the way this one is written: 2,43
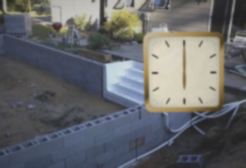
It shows 6,00
